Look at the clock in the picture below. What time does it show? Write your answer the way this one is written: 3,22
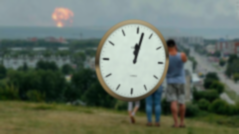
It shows 12,02
